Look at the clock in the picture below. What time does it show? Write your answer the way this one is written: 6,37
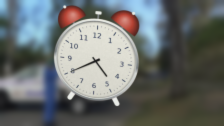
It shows 4,40
